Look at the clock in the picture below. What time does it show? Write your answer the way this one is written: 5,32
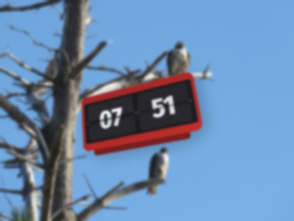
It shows 7,51
